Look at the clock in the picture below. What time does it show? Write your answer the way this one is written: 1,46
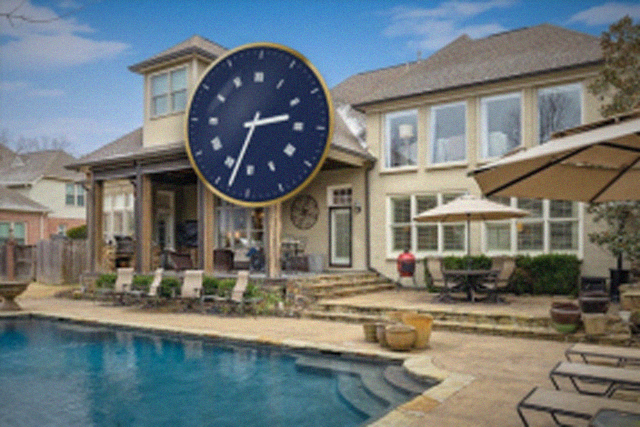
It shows 2,33
